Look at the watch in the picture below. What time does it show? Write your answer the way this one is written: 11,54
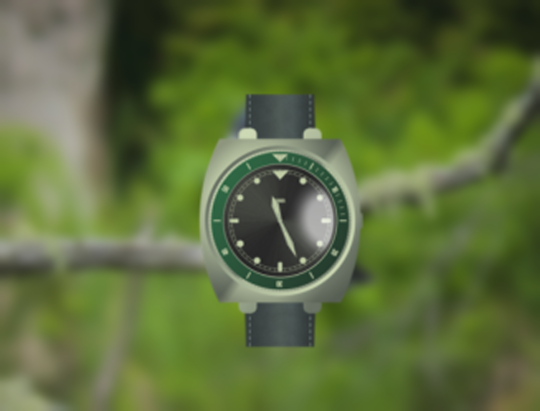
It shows 11,26
